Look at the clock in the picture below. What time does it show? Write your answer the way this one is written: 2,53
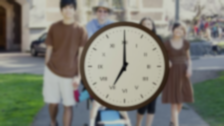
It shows 7,00
